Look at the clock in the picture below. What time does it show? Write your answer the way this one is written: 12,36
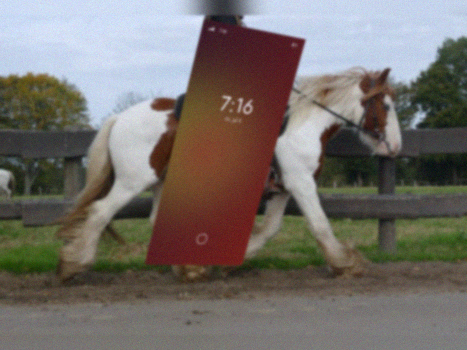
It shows 7,16
